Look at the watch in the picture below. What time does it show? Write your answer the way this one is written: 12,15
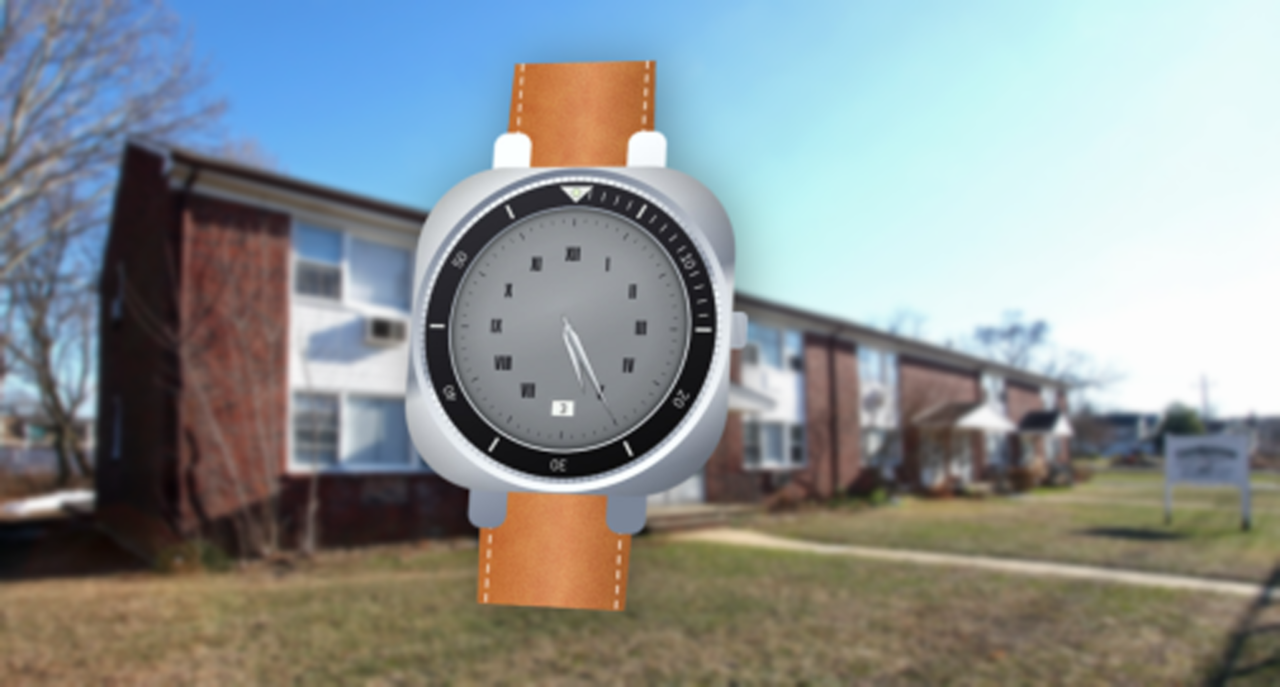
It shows 5,25
